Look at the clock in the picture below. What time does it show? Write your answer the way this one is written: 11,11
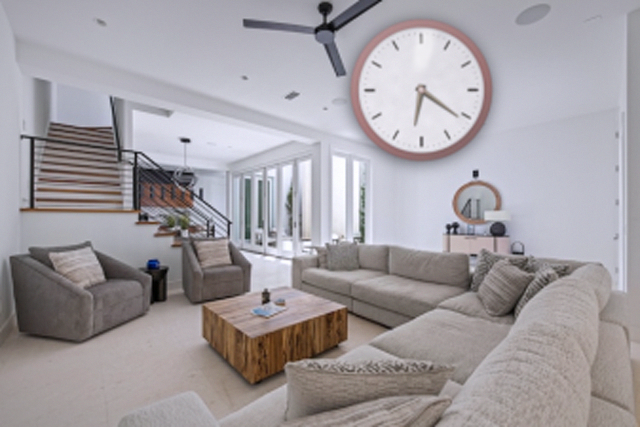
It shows 6,21
